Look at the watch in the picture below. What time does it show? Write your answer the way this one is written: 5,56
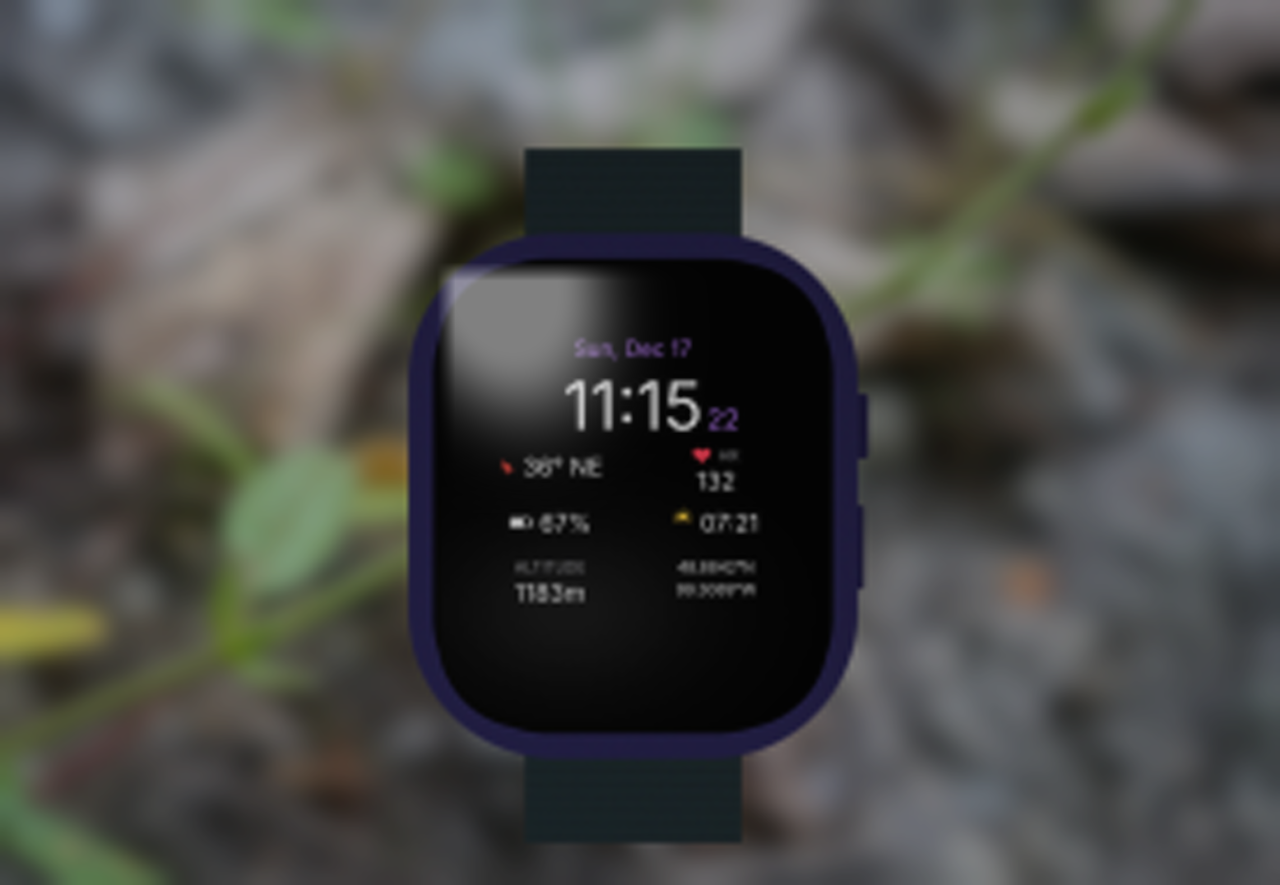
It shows 11,15
